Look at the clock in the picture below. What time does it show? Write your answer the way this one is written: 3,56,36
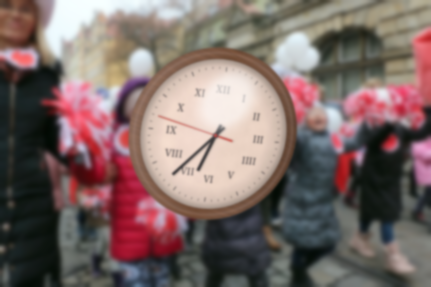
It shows 6,36,47
